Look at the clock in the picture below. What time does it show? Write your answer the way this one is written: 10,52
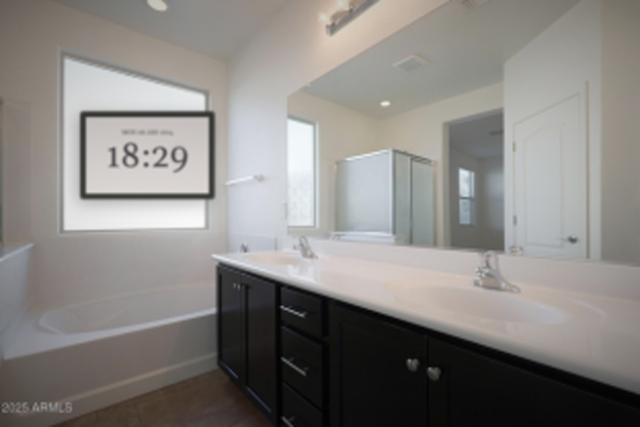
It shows 18,29
